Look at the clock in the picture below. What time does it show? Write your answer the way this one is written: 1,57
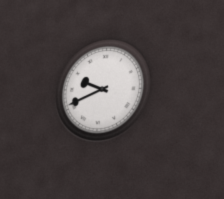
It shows 9,41
